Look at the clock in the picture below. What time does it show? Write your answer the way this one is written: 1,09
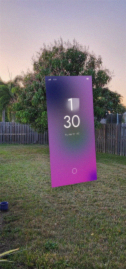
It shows 1,30
